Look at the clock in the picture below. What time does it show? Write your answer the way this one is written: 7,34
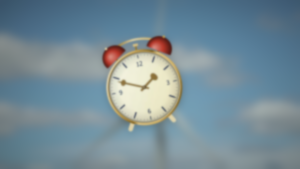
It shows 1,49
